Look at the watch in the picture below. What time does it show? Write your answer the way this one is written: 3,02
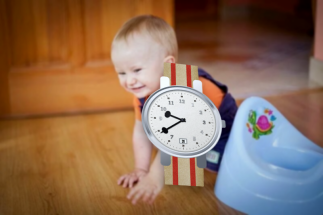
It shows 9,39
